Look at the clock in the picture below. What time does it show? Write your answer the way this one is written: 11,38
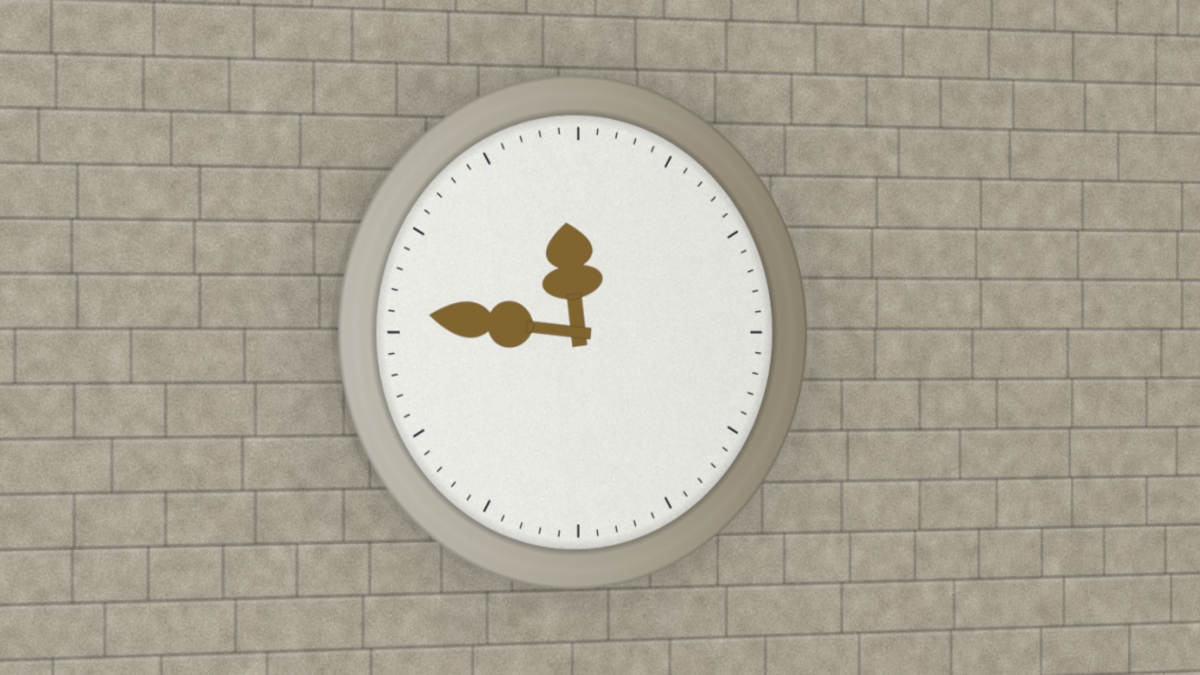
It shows 11,46
